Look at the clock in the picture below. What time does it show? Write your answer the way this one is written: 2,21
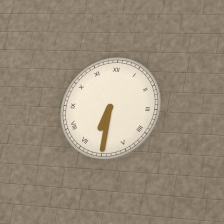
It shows 6,30
